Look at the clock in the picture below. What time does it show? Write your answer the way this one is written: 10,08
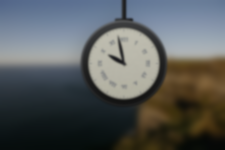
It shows 9,58
